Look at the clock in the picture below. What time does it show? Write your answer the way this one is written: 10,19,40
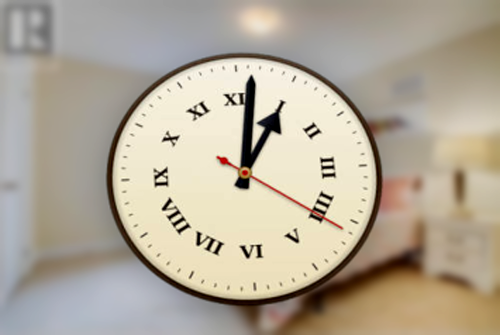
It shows 1,01,21
